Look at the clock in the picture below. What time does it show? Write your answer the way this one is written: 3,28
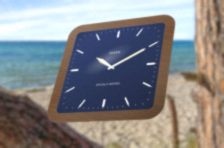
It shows 10,10
